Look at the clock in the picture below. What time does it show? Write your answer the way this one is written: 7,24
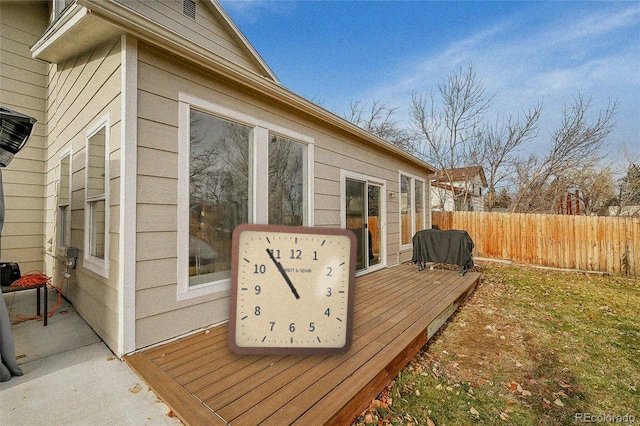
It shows 10,54
